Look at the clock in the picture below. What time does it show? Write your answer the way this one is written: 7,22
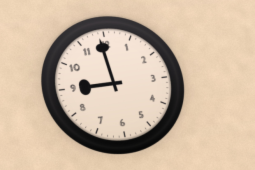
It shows 8,59
